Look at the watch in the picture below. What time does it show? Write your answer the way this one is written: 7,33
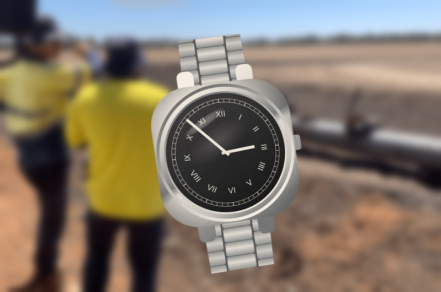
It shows 2,53
